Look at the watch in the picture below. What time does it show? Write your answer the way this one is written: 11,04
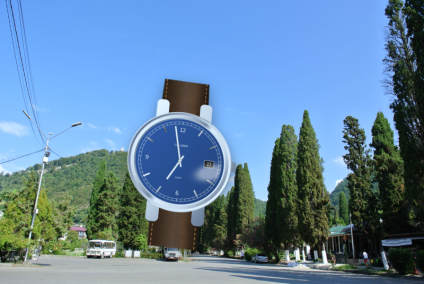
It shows 6,58
